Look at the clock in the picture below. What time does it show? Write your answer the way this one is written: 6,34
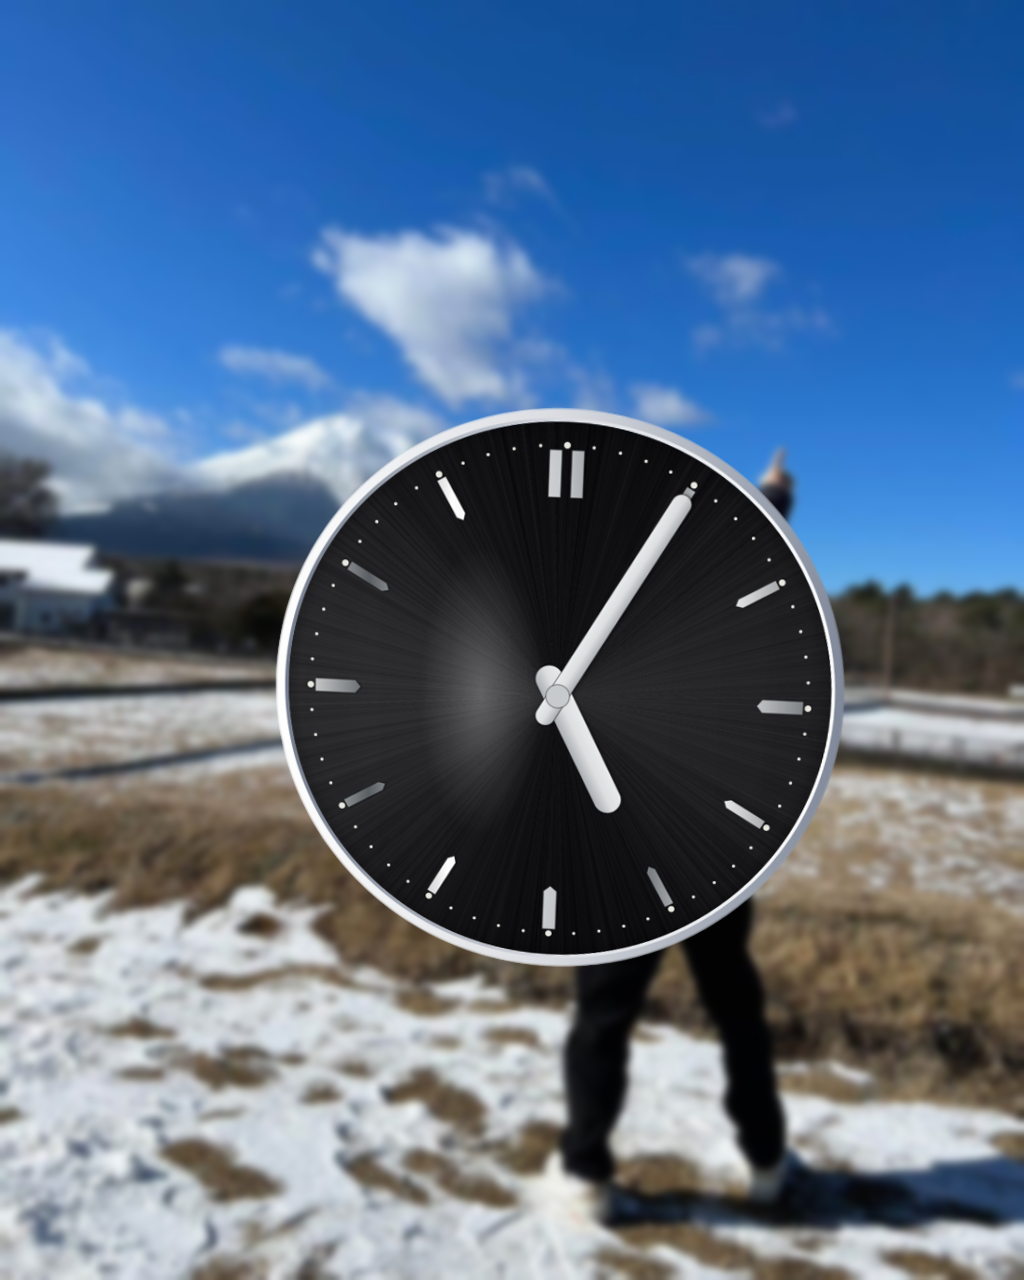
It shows 5,05
